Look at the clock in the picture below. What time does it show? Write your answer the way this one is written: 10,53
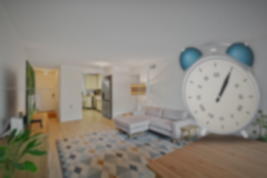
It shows 1,05
